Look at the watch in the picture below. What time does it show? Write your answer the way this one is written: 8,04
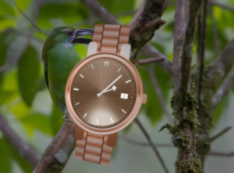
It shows 2,07
